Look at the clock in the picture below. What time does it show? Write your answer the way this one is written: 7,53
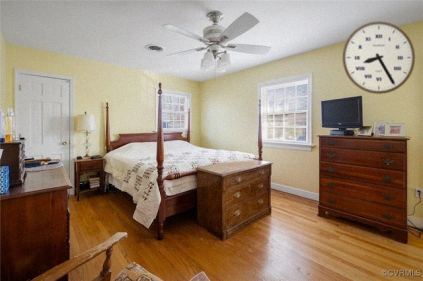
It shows 8,25
